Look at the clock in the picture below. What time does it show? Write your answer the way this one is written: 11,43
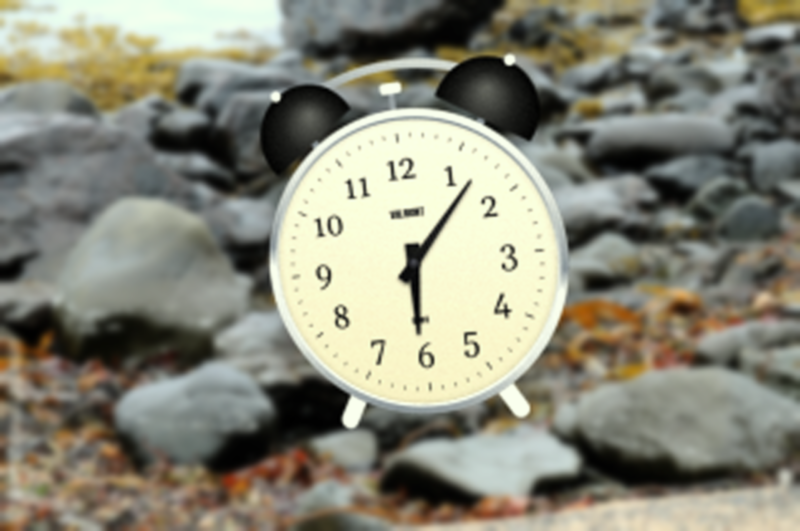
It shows 6,07
